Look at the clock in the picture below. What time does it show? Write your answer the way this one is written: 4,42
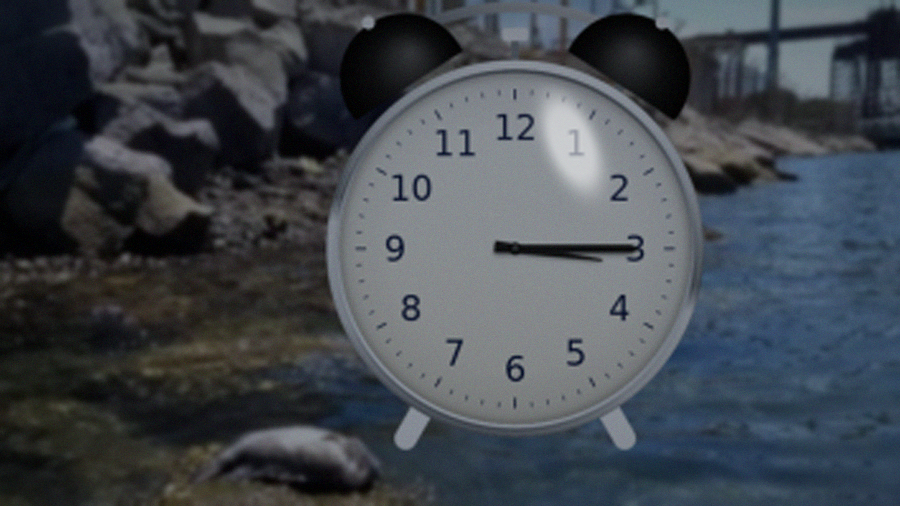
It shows 3,15
